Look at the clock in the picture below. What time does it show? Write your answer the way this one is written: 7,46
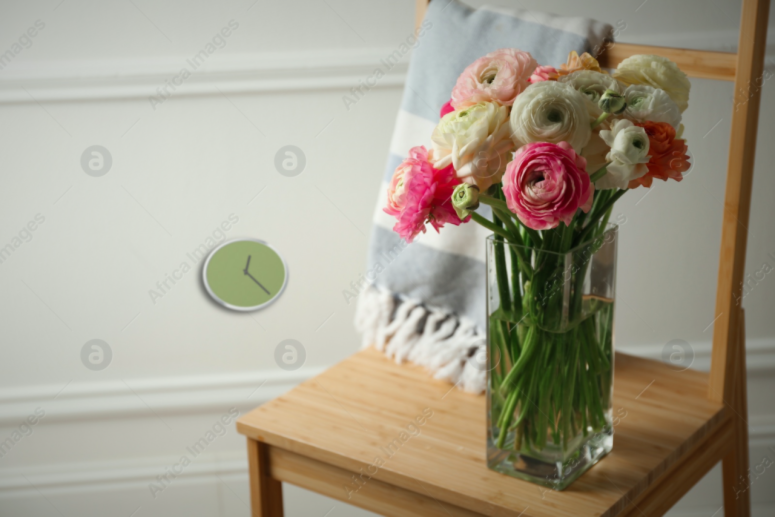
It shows 12,23
